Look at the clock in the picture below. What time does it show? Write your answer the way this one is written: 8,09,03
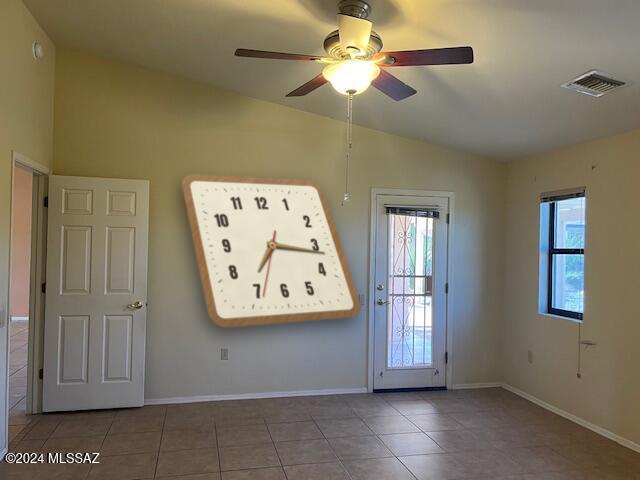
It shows 7,16,34
